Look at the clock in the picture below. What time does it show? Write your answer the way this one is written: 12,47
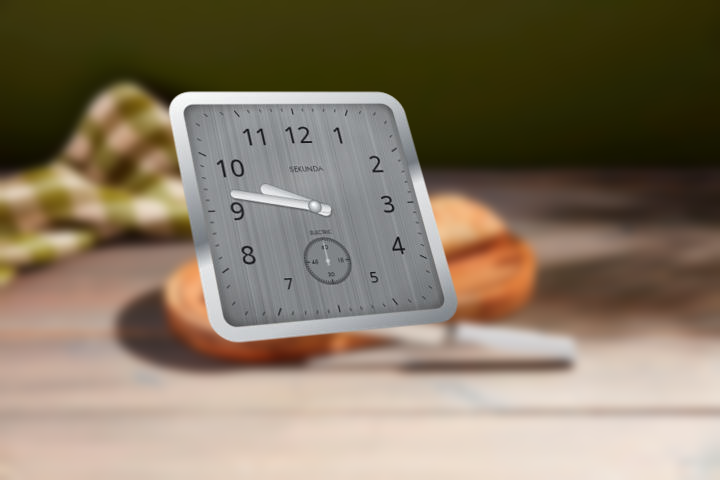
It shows 9,47
